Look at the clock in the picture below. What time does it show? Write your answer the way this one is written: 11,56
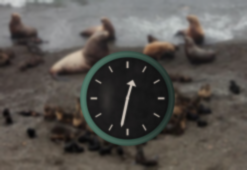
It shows 12,32
